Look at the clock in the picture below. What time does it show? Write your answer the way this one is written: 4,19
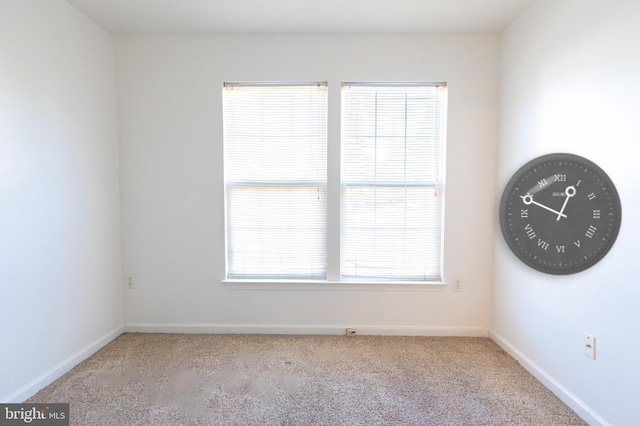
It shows 12,49
